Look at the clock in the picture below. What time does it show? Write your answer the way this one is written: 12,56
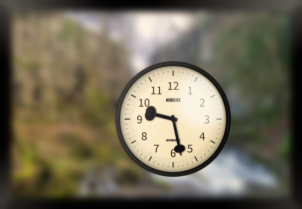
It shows 9,28
